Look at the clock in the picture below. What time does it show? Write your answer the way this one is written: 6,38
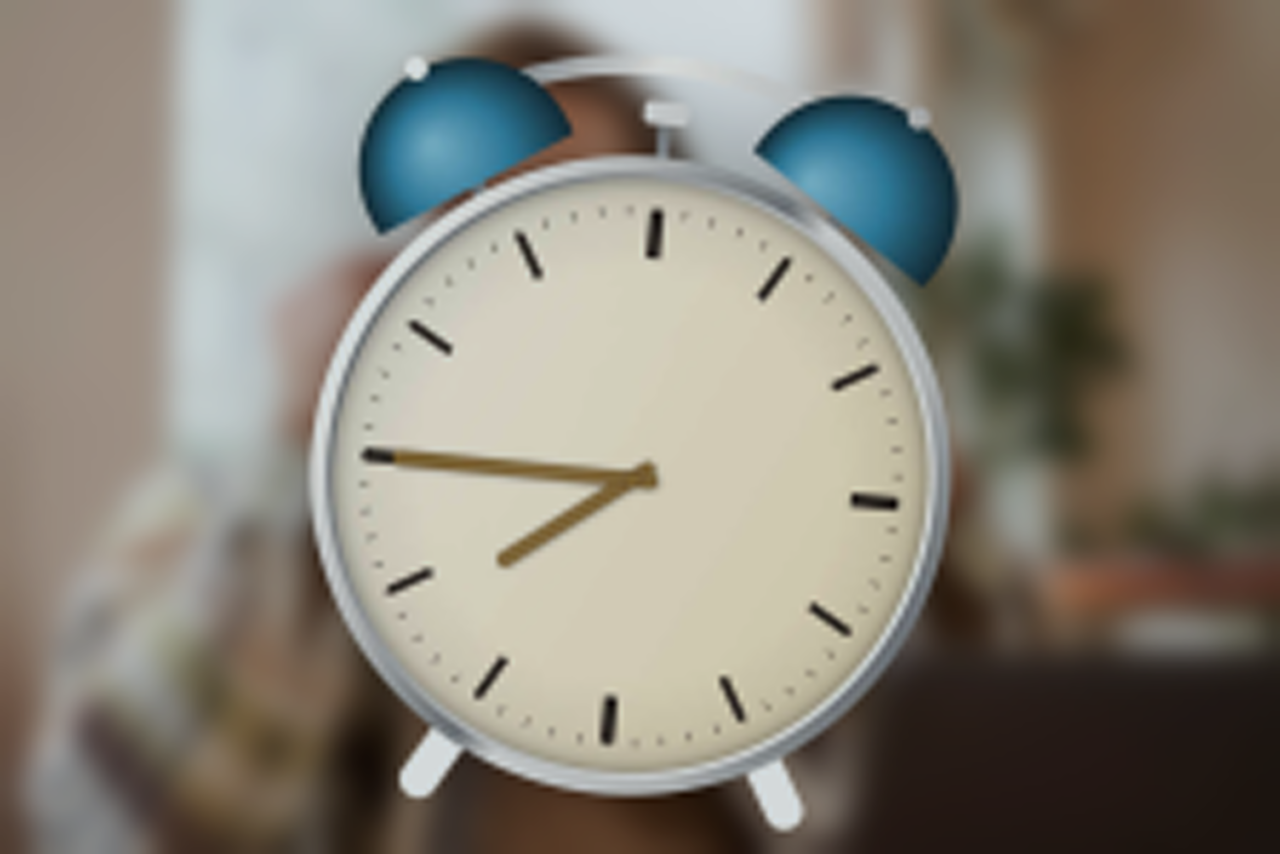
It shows 7,45
